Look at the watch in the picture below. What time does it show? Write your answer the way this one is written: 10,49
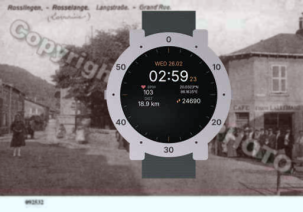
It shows 2,59
